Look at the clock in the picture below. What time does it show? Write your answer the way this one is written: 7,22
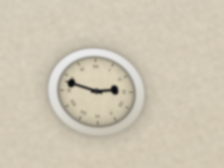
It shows 2,48
